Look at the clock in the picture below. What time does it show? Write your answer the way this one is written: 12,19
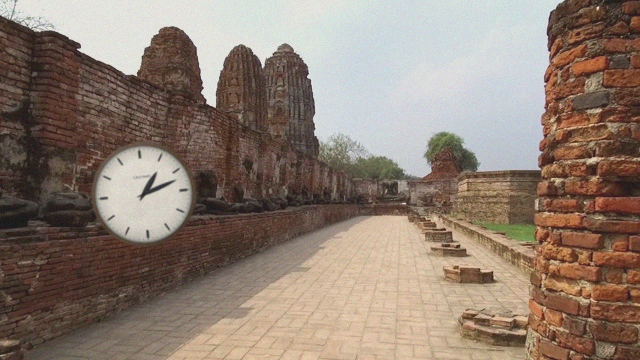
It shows 1,12
